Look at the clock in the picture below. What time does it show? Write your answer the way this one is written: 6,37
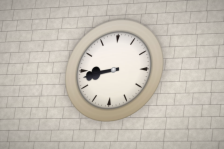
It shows 8,43
